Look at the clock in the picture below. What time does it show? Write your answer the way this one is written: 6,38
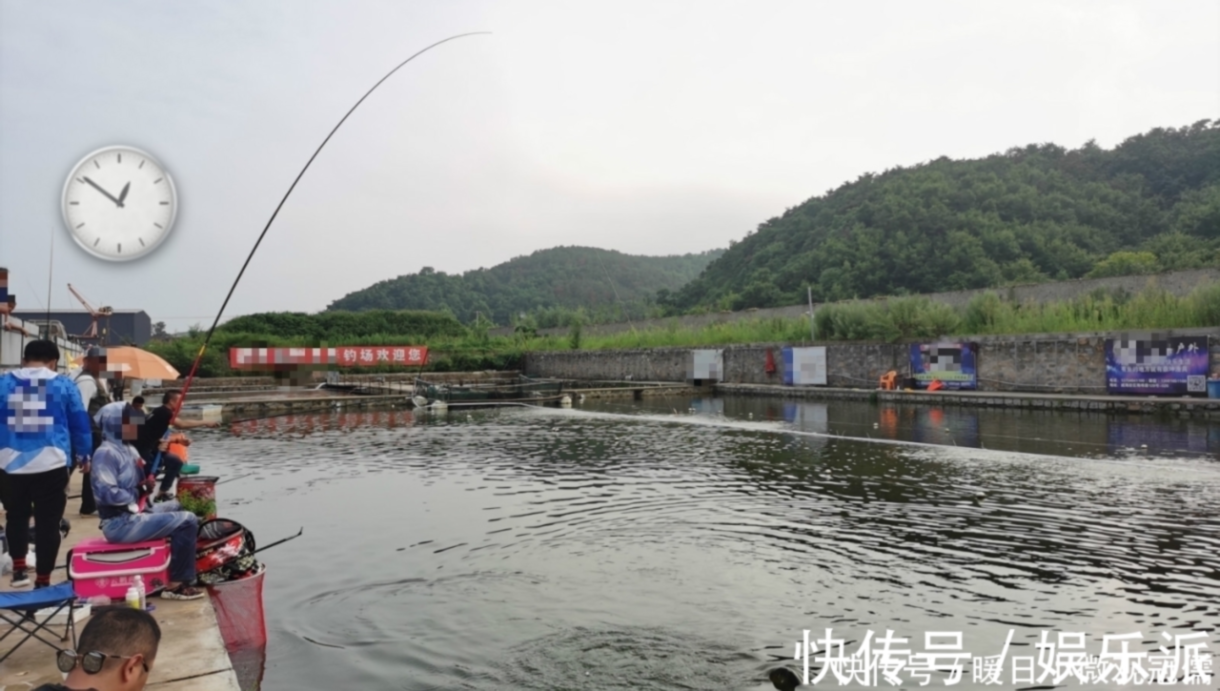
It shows 12,51
